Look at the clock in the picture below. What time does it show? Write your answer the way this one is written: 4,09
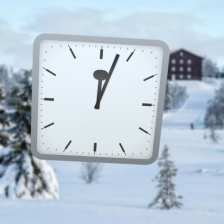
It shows 12,03
